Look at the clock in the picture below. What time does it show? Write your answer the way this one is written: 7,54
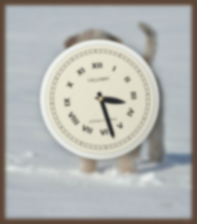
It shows 3,28
